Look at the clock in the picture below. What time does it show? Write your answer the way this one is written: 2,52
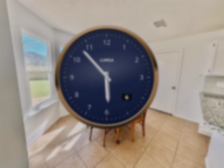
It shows 5,53
